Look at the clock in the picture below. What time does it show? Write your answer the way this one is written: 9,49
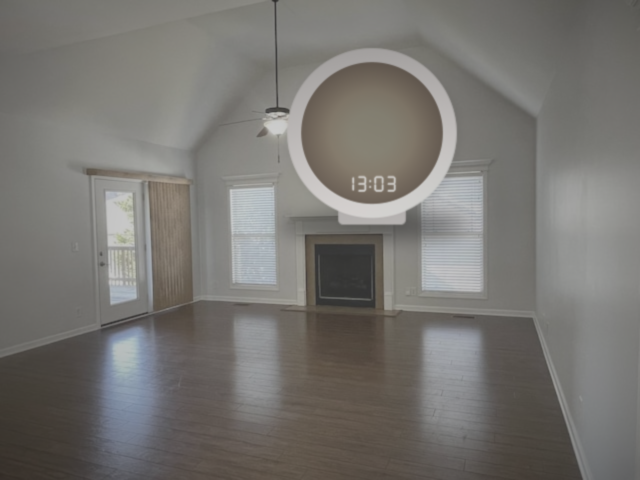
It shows 13,03
